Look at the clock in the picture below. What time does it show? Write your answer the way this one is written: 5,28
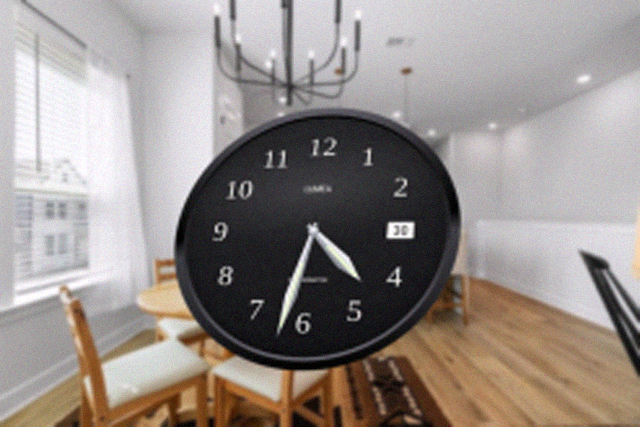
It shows 4,32
